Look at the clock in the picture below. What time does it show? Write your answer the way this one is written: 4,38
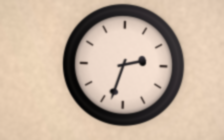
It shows 2,33
